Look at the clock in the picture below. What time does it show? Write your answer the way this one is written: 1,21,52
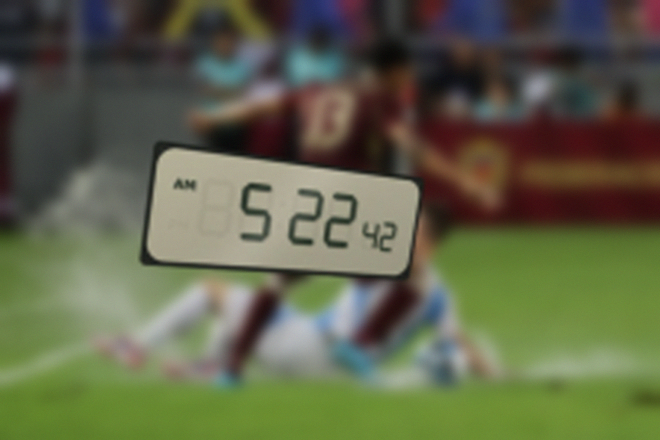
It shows 5,22,42
